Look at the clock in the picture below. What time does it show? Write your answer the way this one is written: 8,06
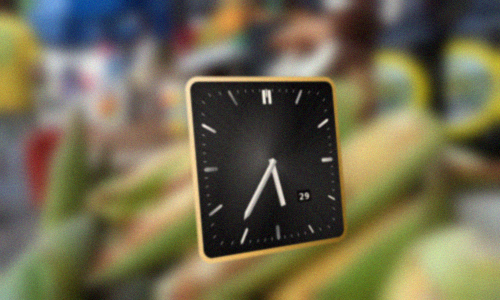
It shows 5,36
